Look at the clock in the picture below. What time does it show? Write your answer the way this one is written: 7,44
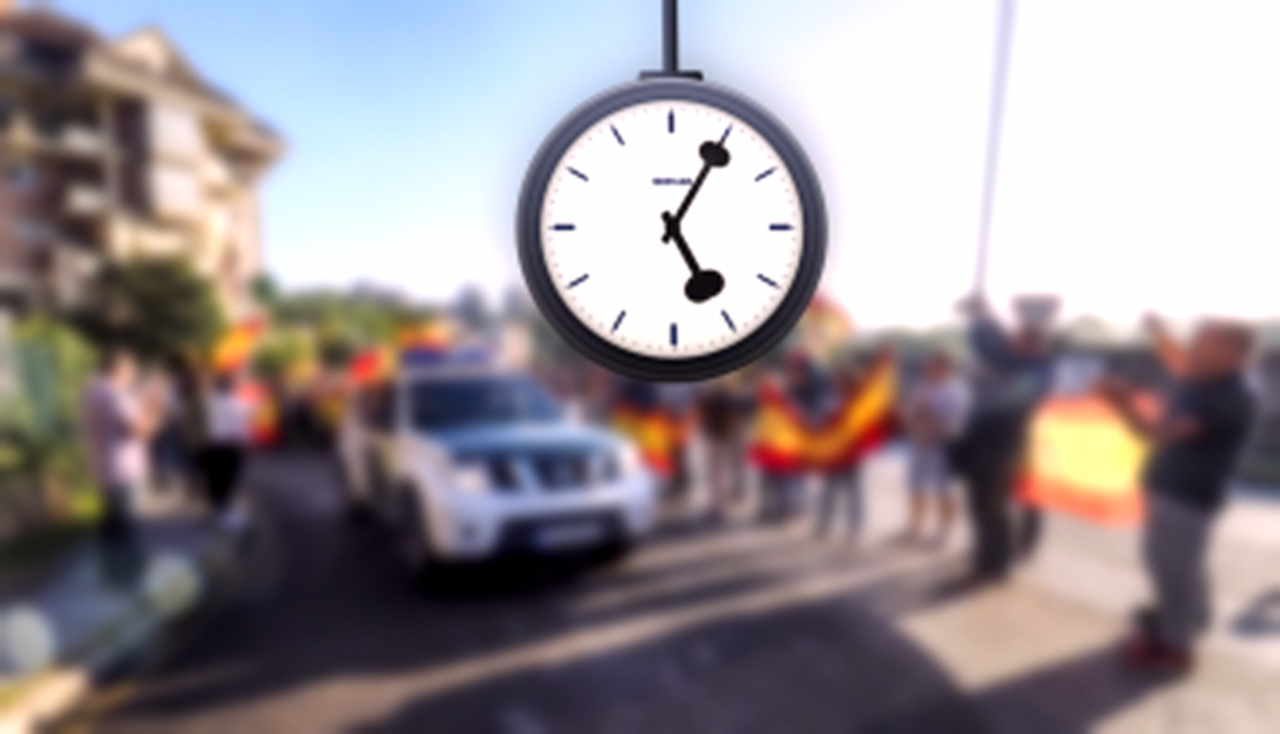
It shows 5,05
